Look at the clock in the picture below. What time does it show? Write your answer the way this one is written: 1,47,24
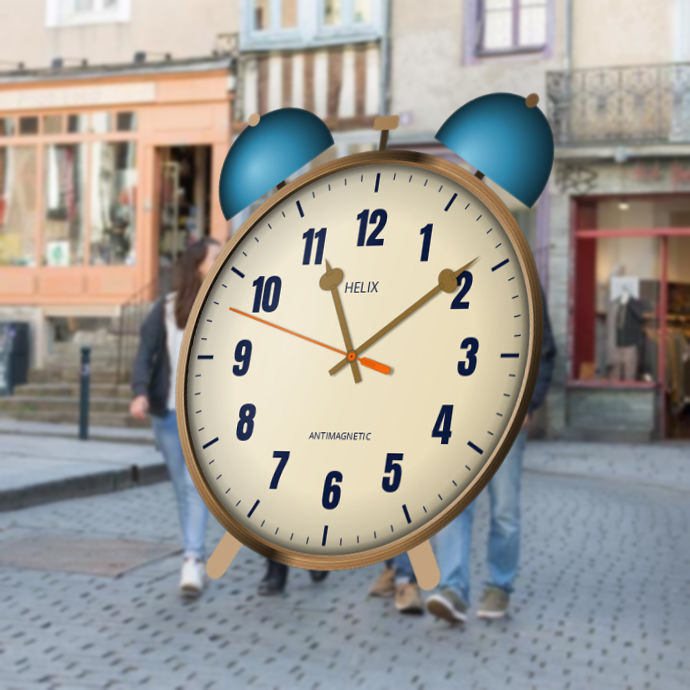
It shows 11,08,48
